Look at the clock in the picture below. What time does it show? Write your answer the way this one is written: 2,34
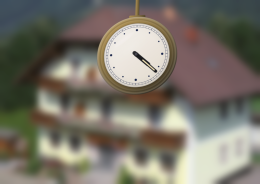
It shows 4,22
